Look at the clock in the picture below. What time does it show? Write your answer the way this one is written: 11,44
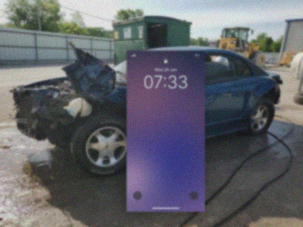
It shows 7,33
